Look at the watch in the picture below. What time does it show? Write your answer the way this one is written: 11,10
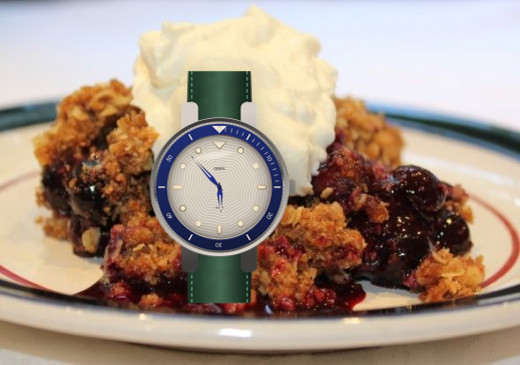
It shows 5,53
